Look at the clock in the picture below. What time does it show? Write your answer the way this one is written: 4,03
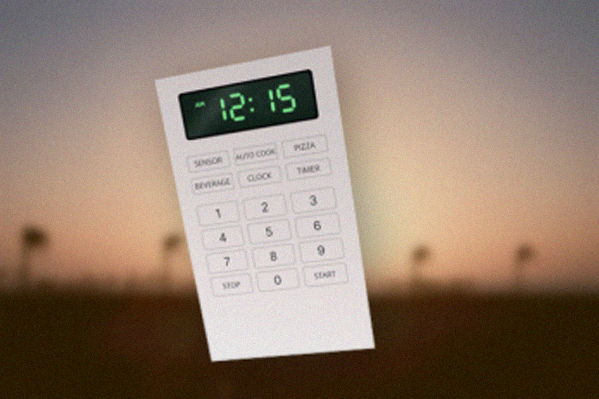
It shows 12,15
